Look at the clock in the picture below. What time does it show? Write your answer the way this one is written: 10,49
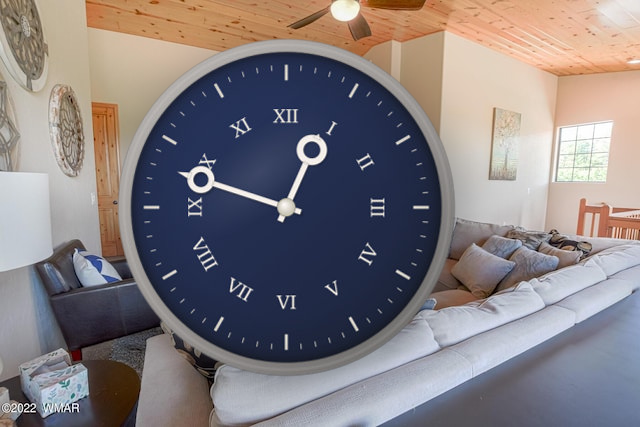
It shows 12,48
